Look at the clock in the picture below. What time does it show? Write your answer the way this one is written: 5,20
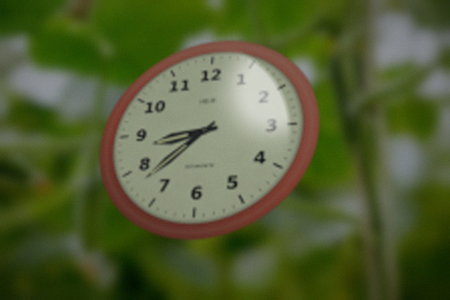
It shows 8,38
